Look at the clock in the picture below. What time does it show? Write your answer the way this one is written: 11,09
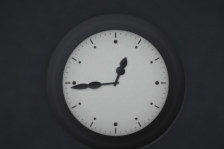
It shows 12,44
